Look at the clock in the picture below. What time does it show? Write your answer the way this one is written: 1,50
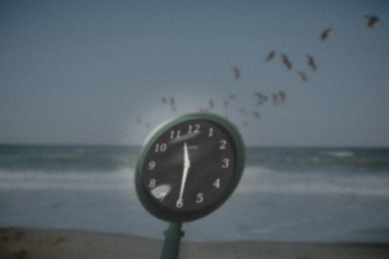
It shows 11,30
